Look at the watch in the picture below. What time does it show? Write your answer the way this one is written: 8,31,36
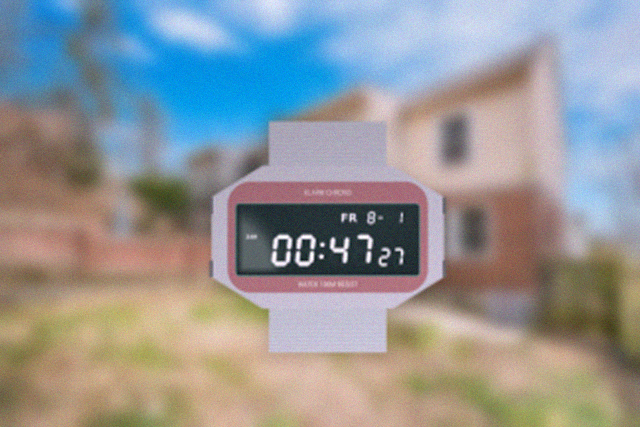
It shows 0,47,27
